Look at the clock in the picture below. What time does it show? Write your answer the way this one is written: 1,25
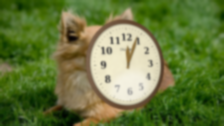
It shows 12,04
